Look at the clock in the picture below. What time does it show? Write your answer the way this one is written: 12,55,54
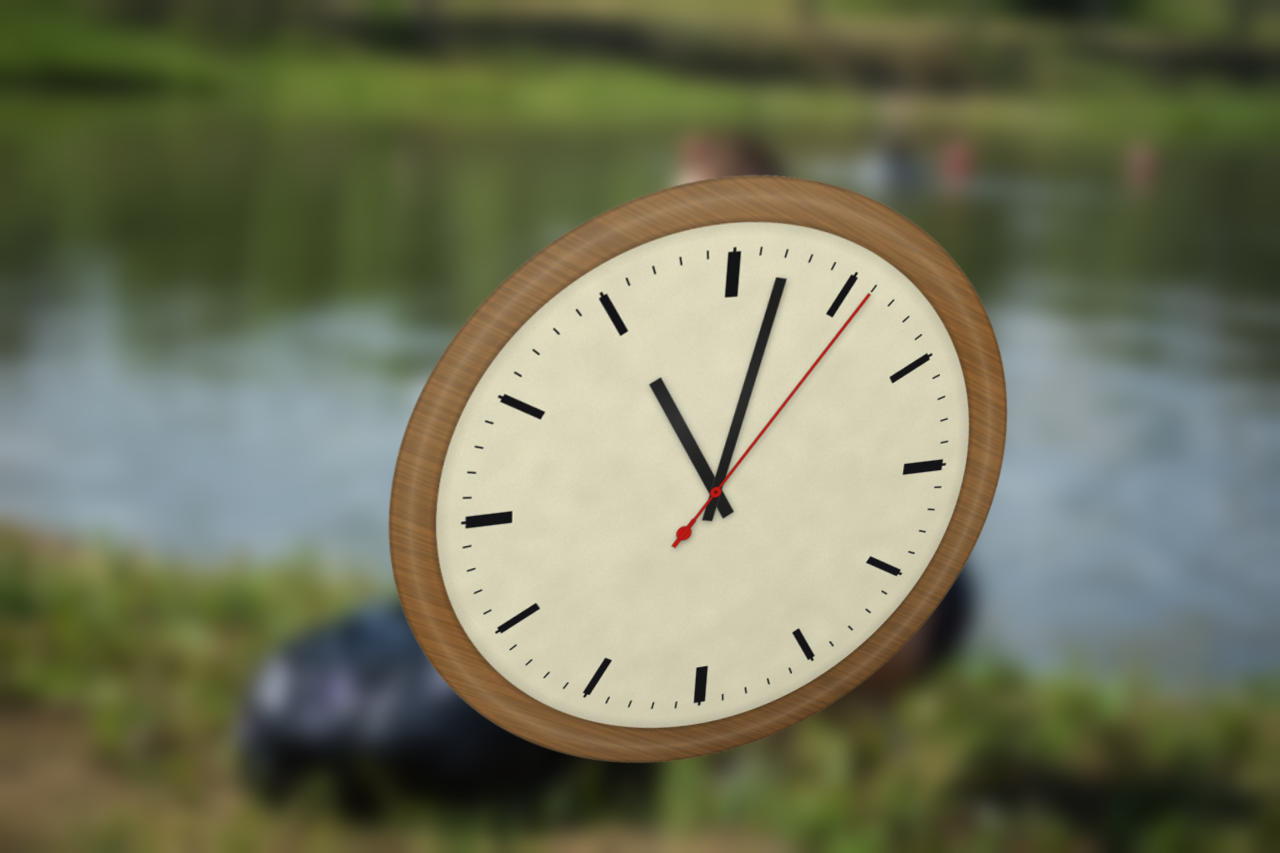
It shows 11,02,06
